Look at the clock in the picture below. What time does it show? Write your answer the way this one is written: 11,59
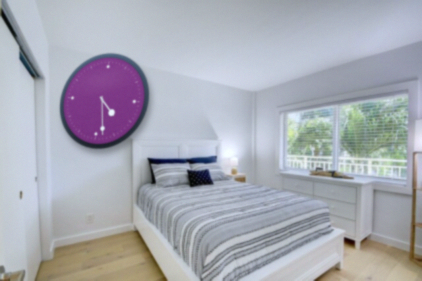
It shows 4,28
